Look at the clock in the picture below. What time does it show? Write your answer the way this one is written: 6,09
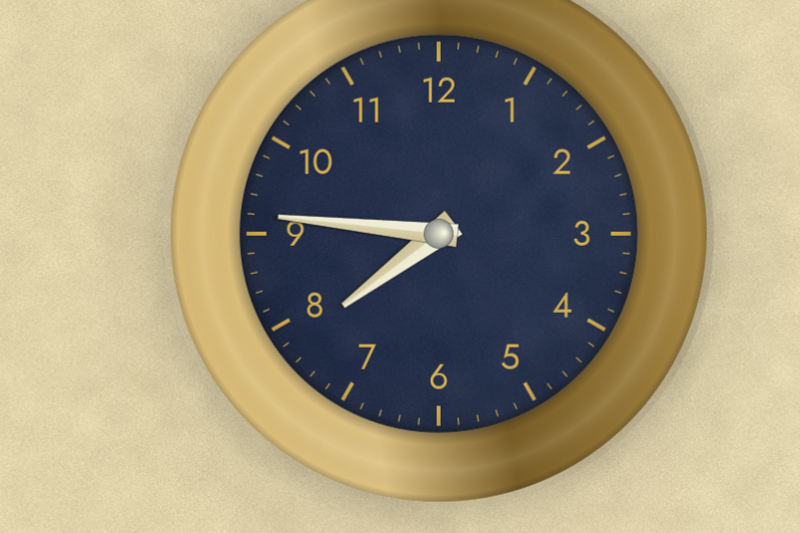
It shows 7,46
